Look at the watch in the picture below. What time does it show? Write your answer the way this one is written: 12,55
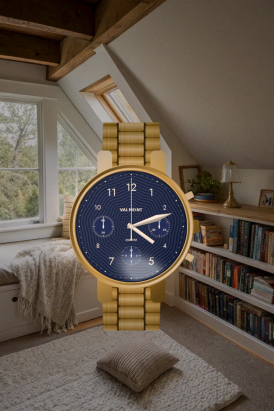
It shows 4,12
